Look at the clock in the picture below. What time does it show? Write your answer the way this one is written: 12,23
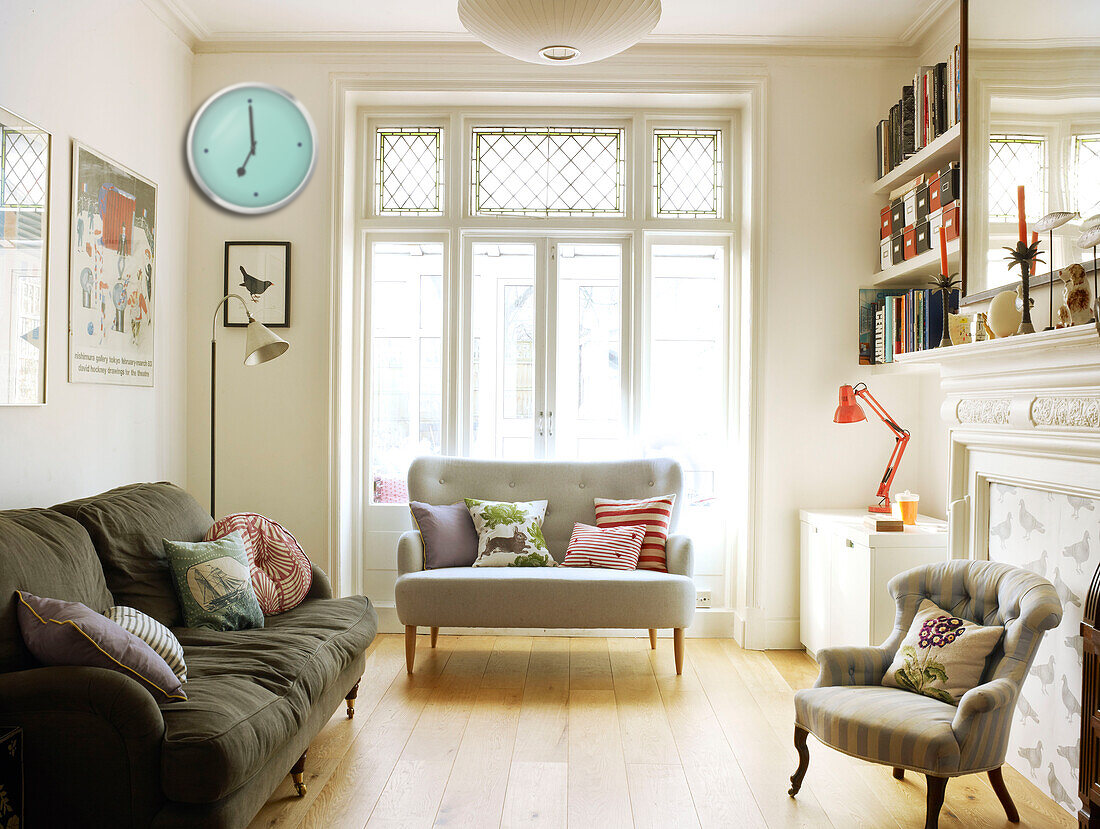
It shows 7,00
